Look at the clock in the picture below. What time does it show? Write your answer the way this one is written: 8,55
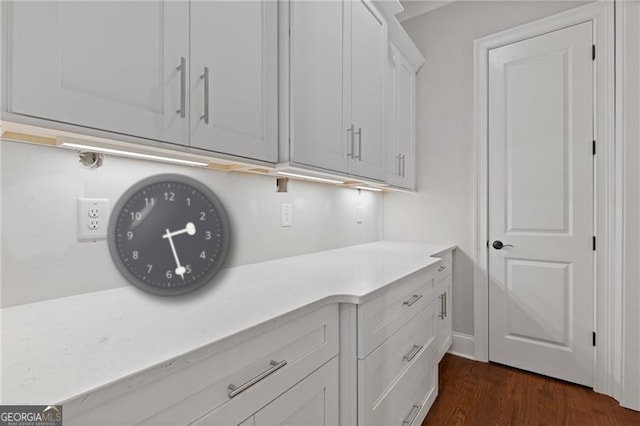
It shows 2,27
